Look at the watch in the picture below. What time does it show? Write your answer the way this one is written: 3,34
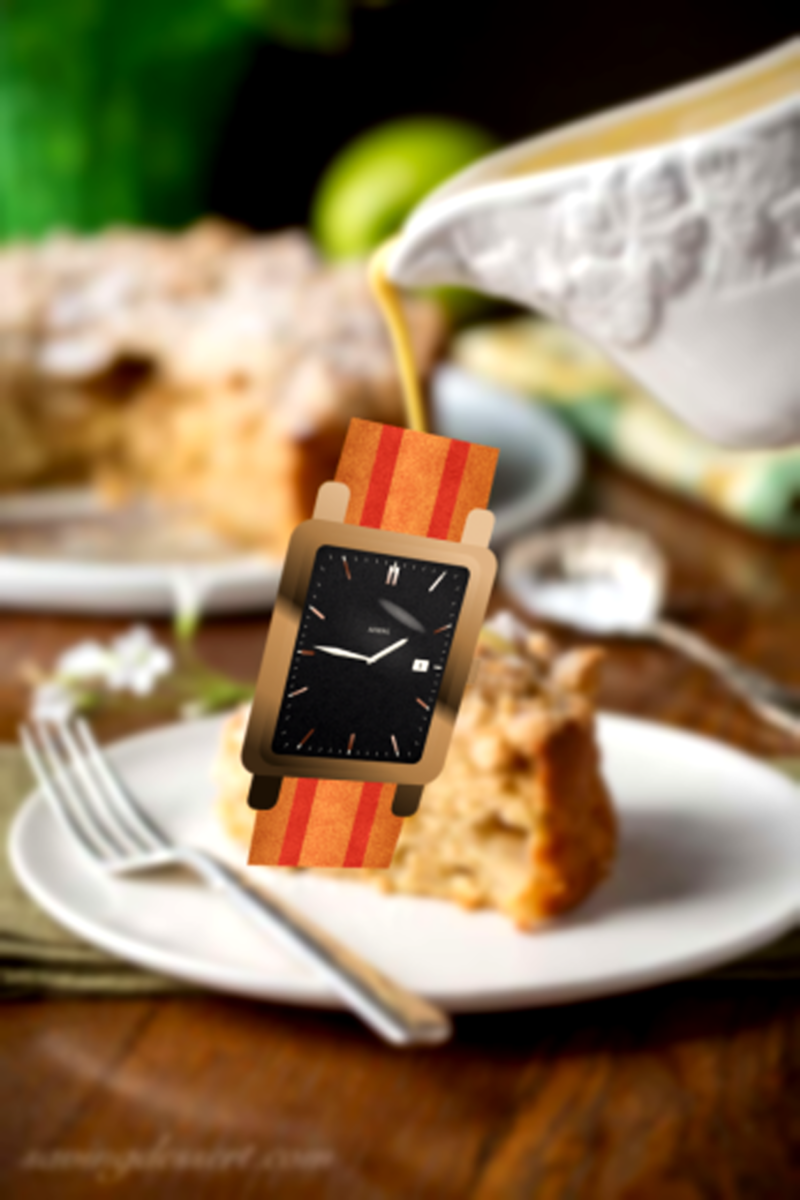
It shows 1,46
